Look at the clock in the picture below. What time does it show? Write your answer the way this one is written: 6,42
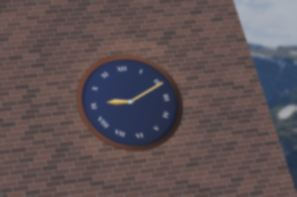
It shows 9,11
